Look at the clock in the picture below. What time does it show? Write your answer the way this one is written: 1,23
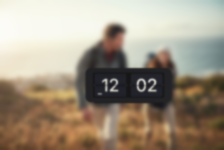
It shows 12,02
